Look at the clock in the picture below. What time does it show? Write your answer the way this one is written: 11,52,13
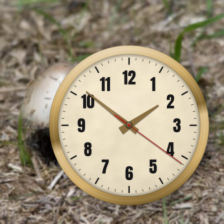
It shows 1,51,21
